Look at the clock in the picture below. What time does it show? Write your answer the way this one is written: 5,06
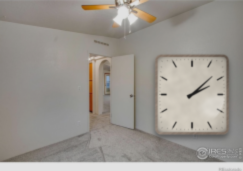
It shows 2,08
